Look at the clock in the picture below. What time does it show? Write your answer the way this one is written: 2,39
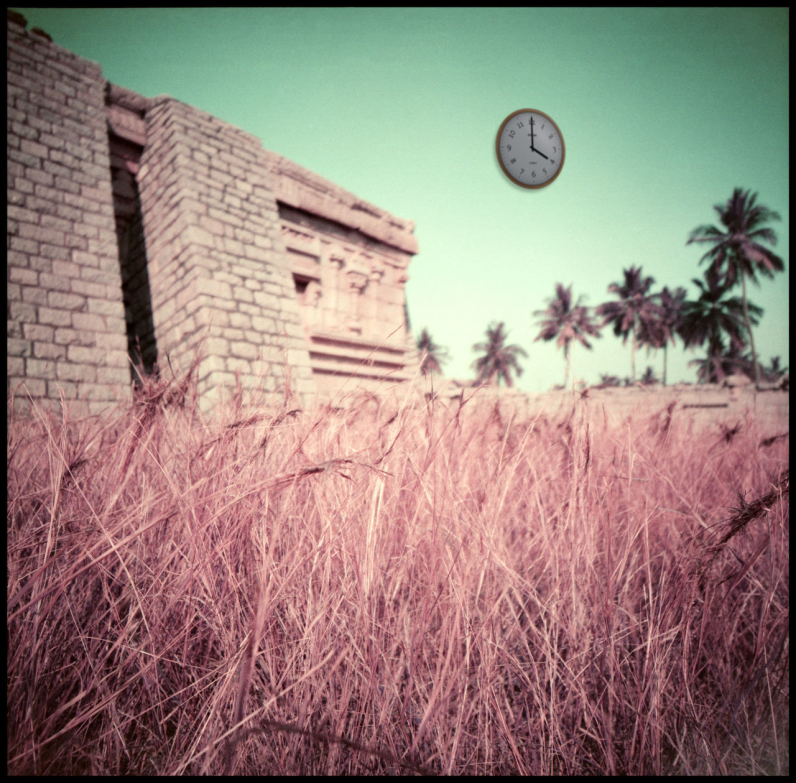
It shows 4,00
